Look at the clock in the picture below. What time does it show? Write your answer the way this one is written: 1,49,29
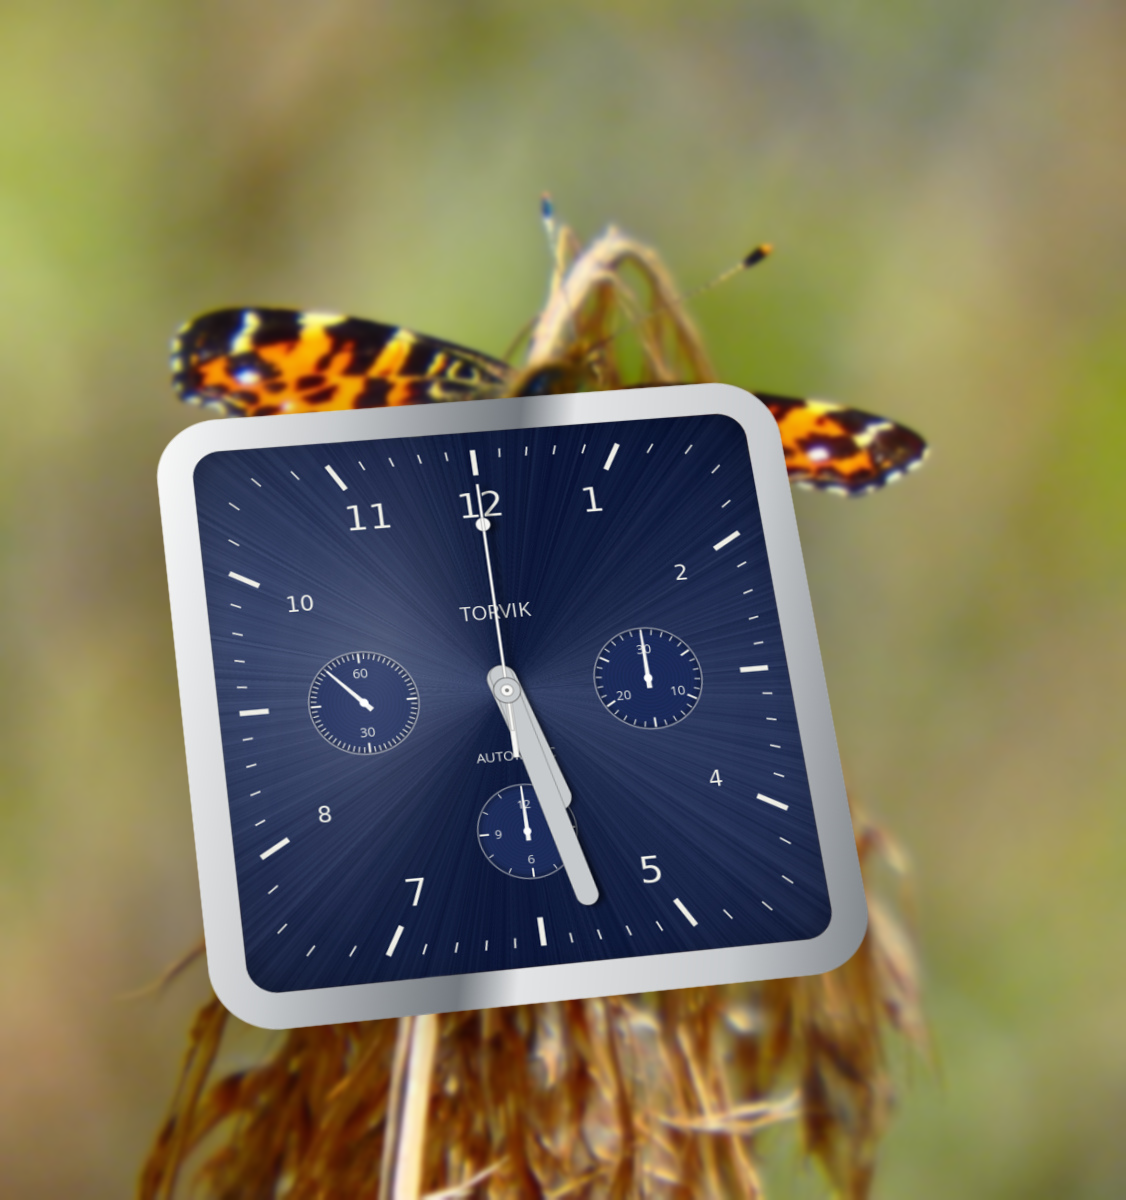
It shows 5,27,53
